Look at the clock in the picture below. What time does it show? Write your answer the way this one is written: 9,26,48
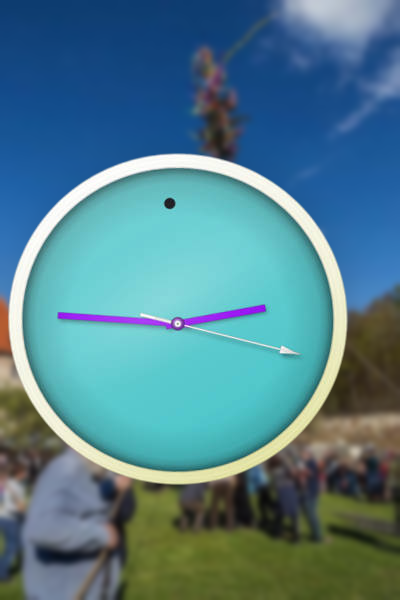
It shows 2,46,18
